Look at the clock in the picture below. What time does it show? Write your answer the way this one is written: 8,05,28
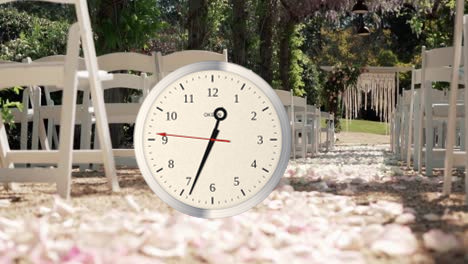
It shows 12,33,46
